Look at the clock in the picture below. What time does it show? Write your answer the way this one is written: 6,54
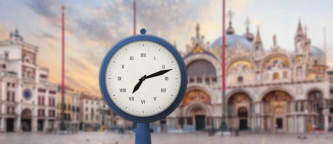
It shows 7,12
